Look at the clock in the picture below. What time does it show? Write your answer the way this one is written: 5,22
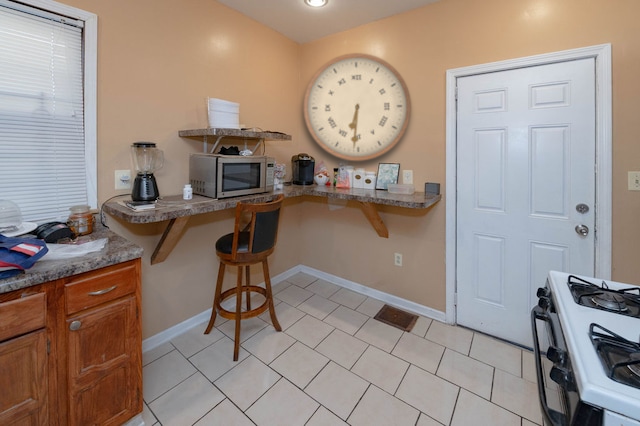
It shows 6,31
